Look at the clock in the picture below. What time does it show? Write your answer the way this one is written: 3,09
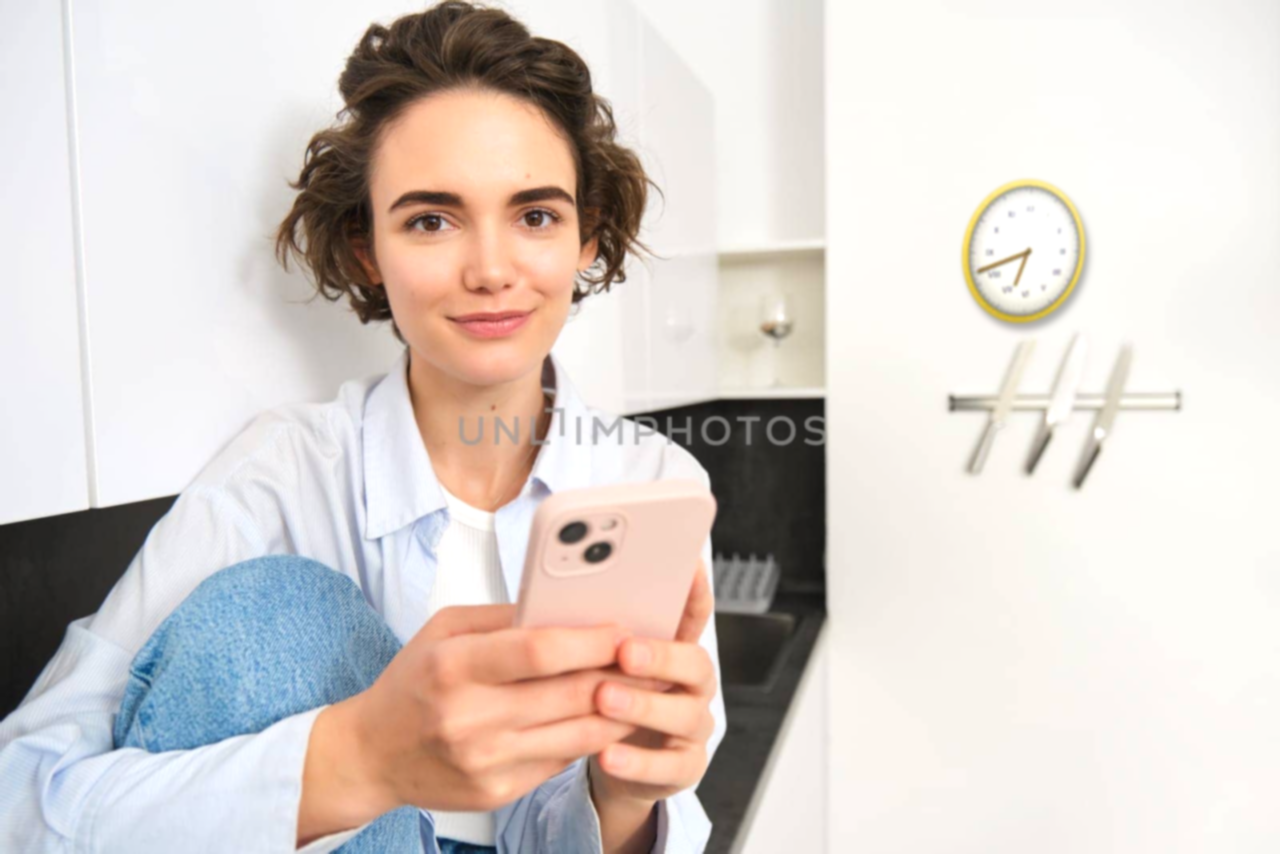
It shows 6,42
